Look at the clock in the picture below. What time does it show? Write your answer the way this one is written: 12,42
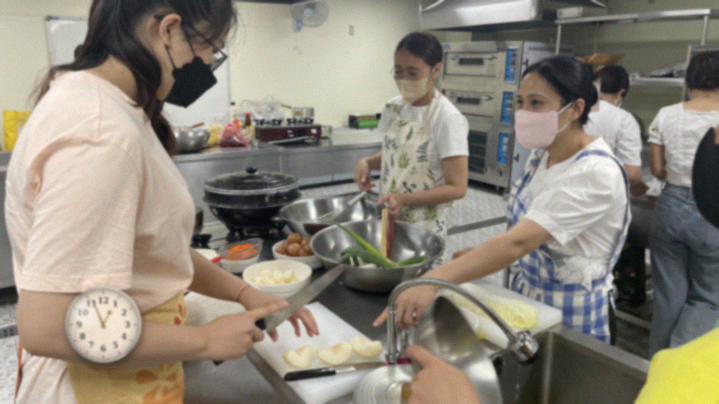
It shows 12,56
